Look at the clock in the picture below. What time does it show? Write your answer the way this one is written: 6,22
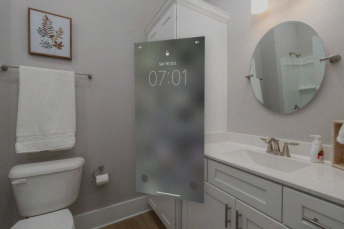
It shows 7,01
